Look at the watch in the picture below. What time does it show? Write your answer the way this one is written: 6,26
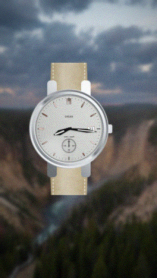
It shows 8,16
